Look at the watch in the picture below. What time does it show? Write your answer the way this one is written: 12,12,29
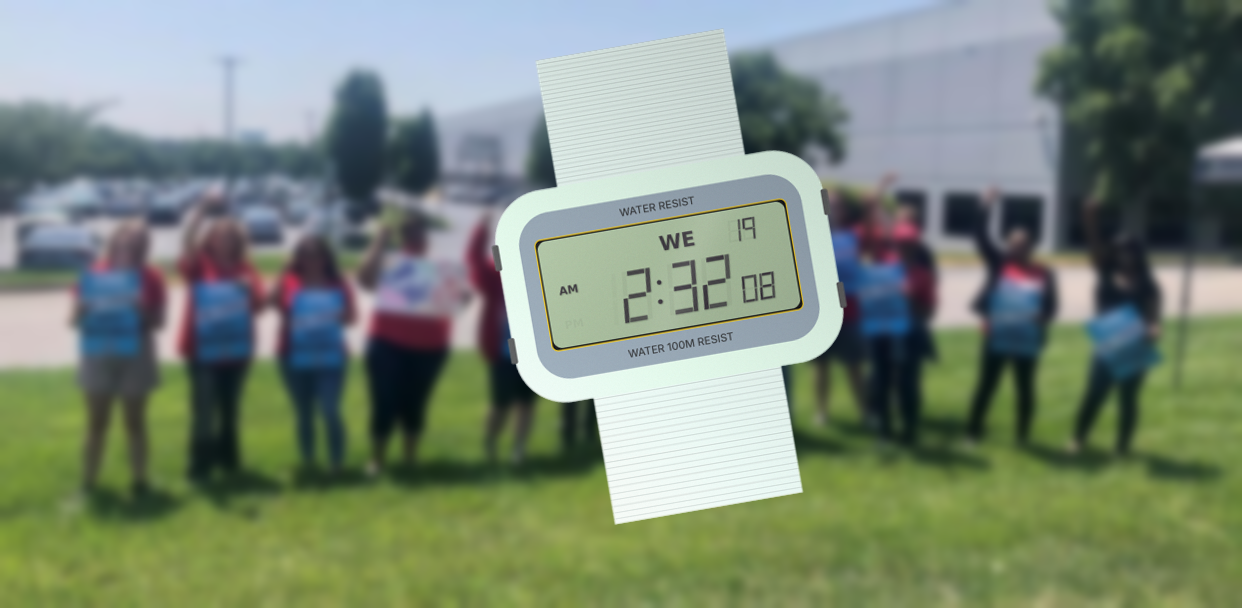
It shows 2,32,08
